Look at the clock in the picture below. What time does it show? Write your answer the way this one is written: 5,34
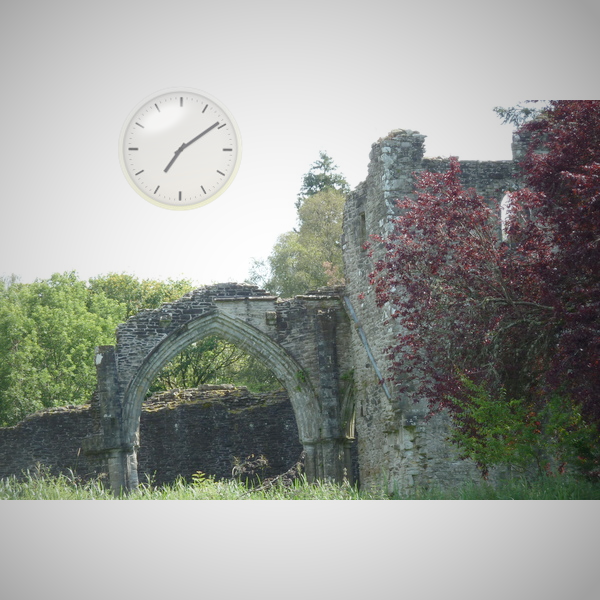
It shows 7,09
